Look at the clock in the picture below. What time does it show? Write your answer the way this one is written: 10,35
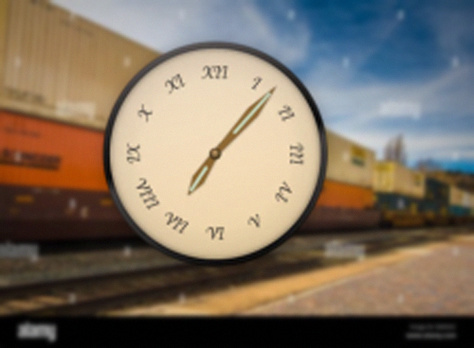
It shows 7,07
